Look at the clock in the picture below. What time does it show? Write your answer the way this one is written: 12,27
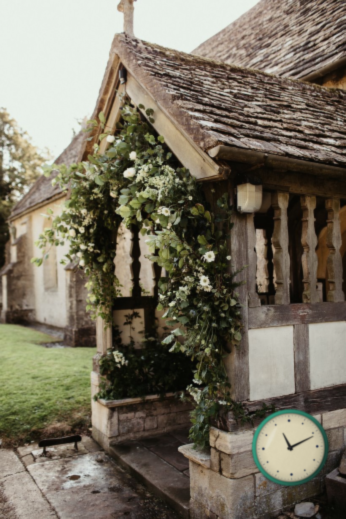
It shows 11,11
